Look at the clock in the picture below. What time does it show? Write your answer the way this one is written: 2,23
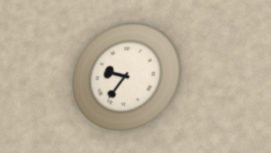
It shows 9,36
